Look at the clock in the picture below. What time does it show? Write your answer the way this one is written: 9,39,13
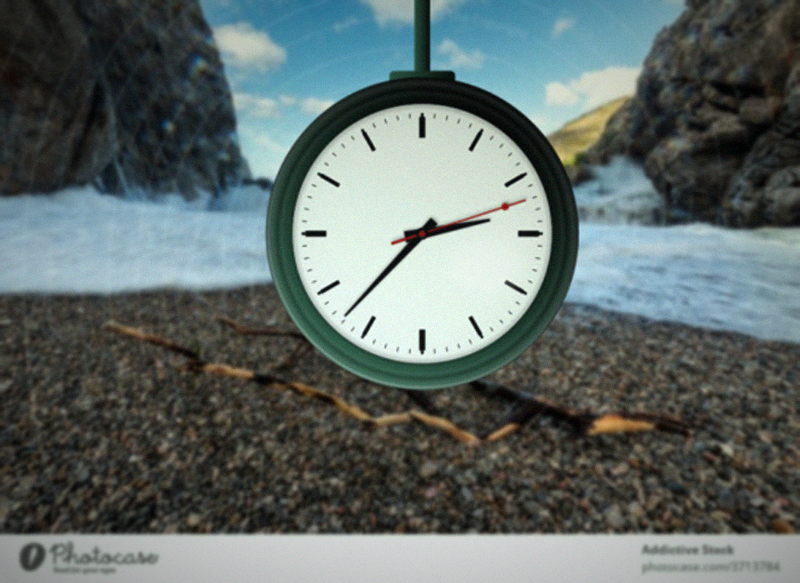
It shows 2,37,12
